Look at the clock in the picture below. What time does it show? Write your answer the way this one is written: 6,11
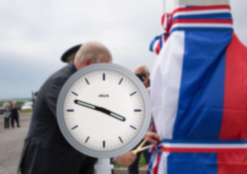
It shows 3,48
